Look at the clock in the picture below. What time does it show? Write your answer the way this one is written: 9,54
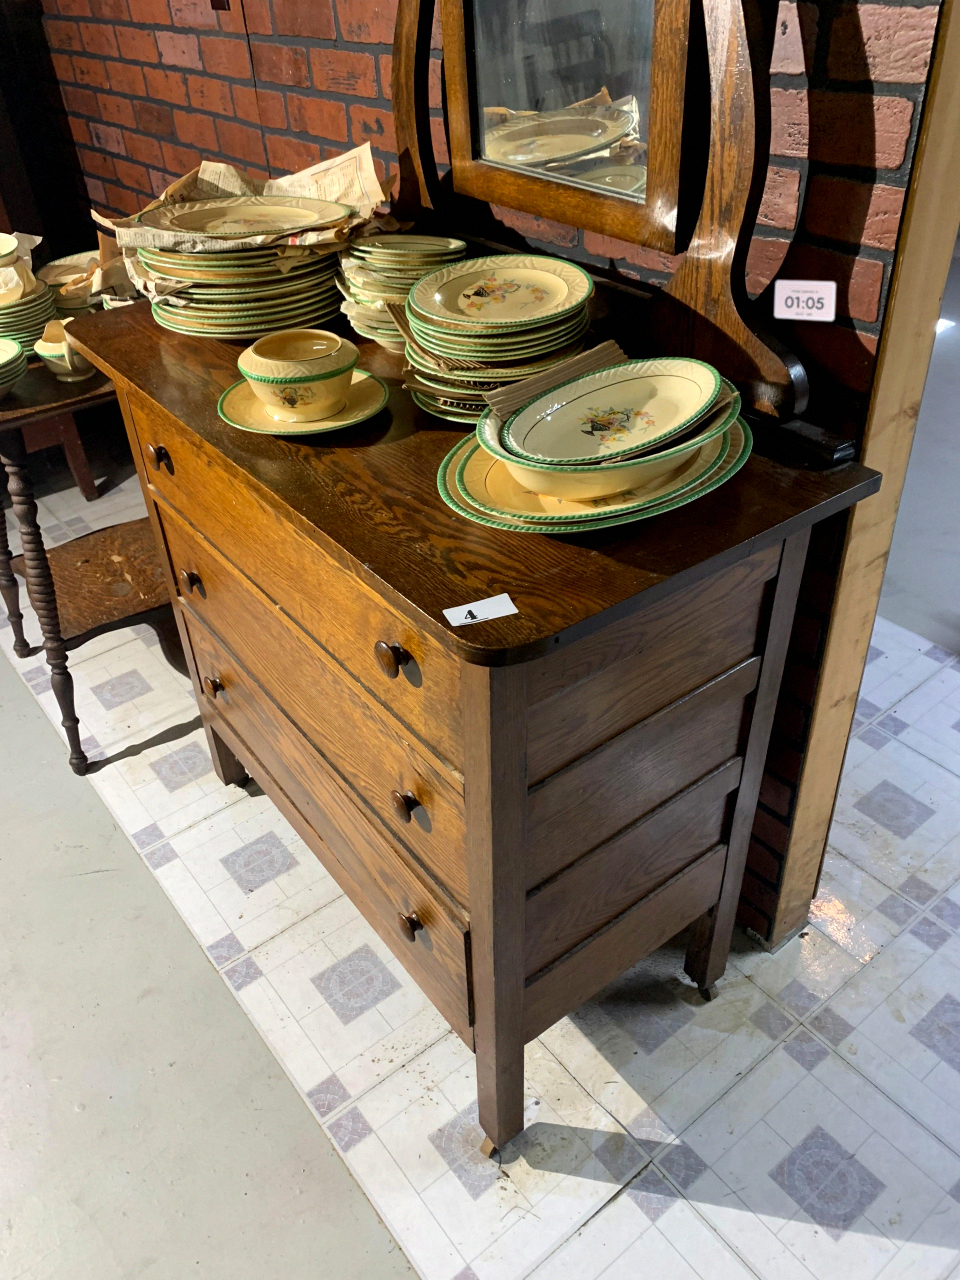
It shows 1,05
